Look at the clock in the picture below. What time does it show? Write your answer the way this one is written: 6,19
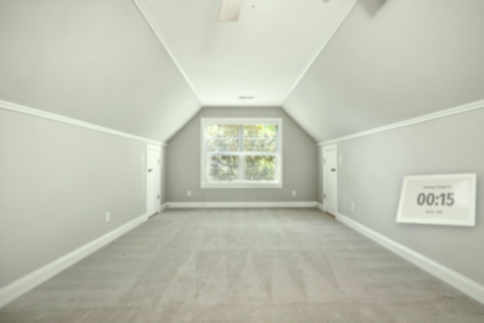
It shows 0,15
